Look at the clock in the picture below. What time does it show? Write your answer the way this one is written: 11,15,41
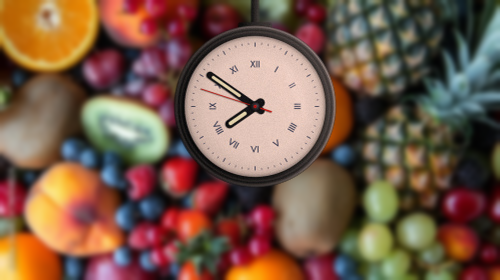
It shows 7,50,48
